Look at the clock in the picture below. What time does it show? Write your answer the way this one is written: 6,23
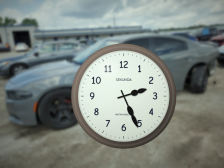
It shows 2,26
